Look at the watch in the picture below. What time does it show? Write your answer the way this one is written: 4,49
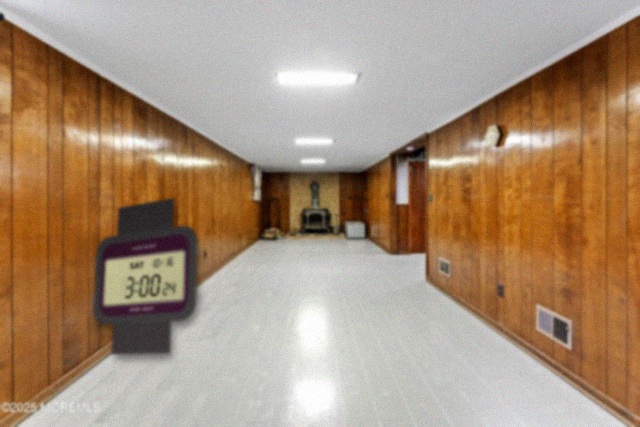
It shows 3,00
